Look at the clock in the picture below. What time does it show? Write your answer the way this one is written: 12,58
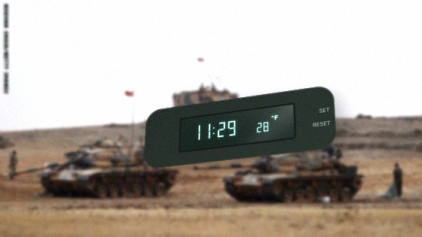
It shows 11,29
